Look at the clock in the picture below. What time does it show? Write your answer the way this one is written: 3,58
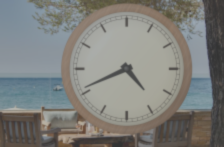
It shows 4,41
